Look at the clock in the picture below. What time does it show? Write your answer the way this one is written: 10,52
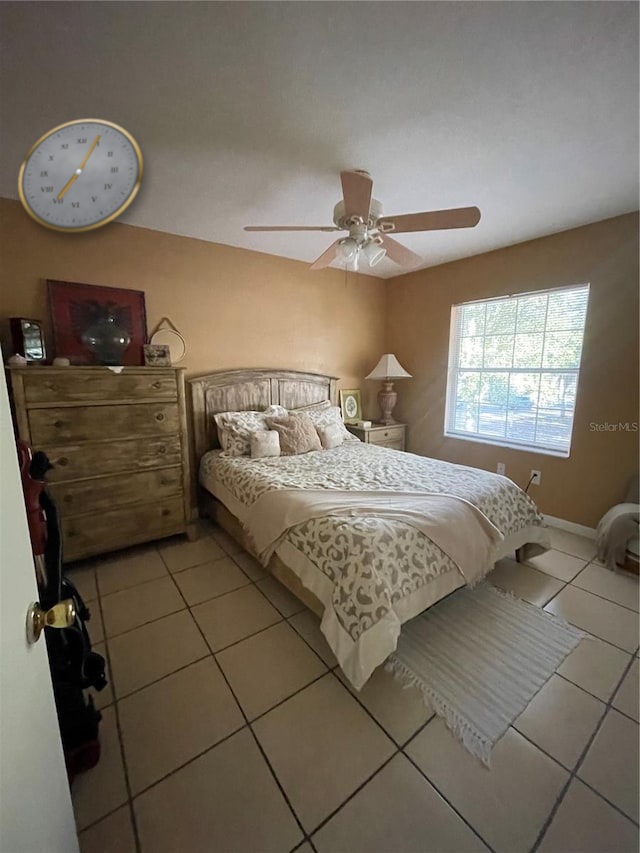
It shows 7,04
